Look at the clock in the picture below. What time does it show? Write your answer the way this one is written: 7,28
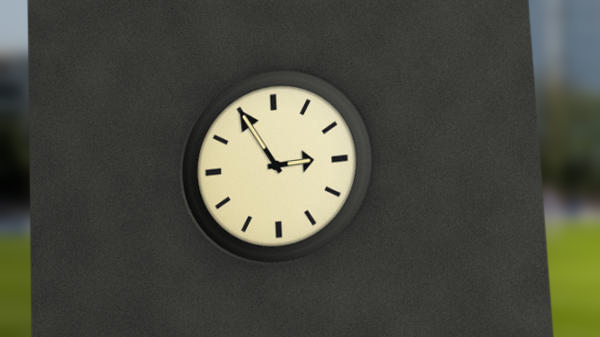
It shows 2,55
